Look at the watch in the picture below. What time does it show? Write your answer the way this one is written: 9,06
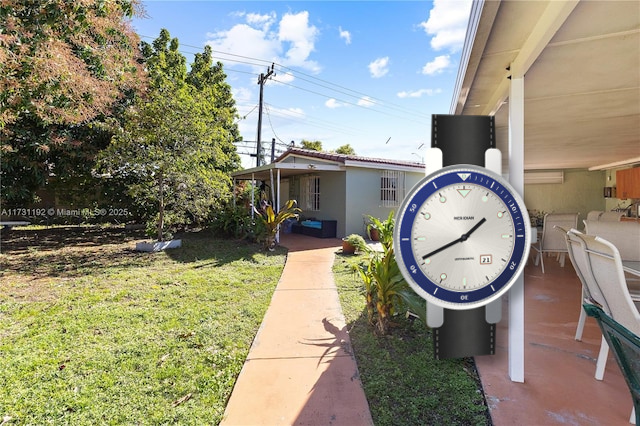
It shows 1,41
